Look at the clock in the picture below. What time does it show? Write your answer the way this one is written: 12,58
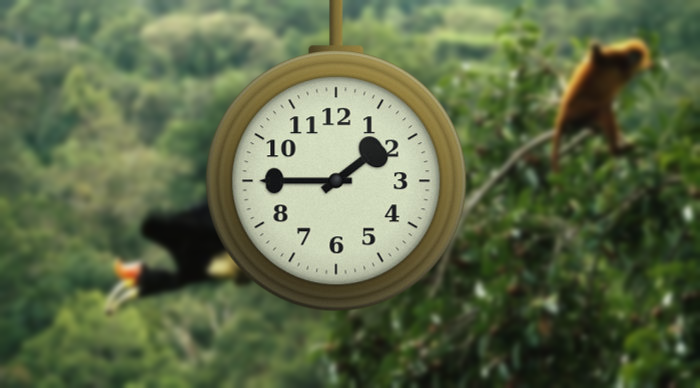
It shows 1,45
